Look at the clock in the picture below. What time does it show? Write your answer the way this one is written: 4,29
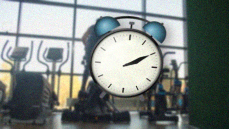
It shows 2,10
